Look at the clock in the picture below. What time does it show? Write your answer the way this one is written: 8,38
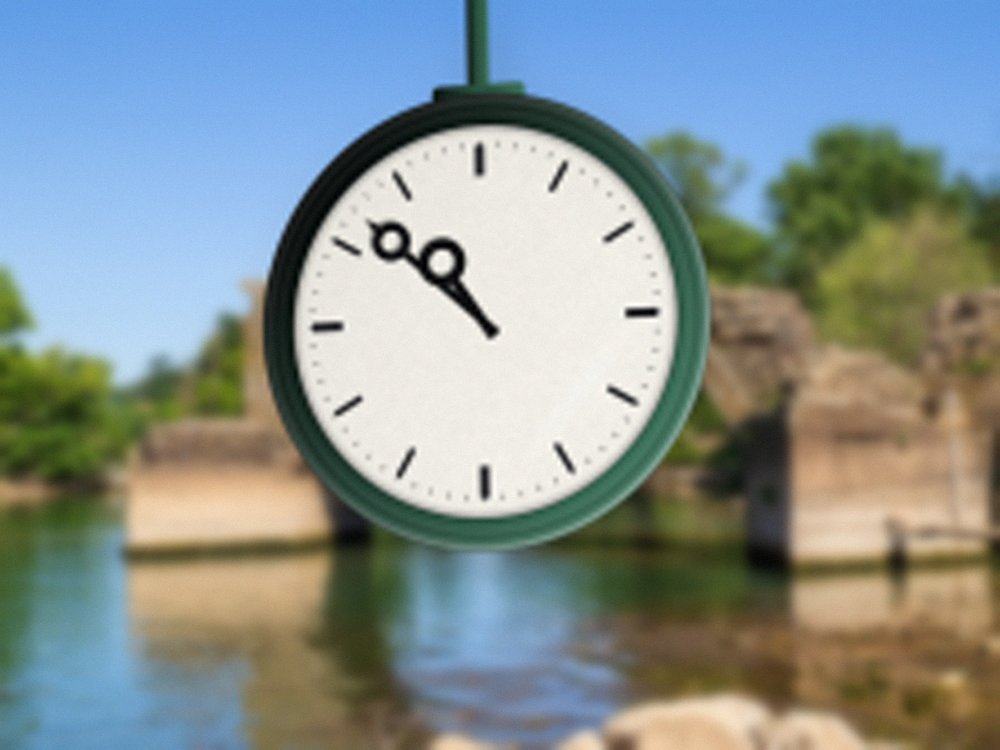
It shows 10,52
